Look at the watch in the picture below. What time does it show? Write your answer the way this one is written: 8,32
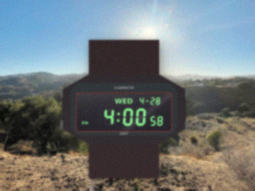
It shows 4,00
